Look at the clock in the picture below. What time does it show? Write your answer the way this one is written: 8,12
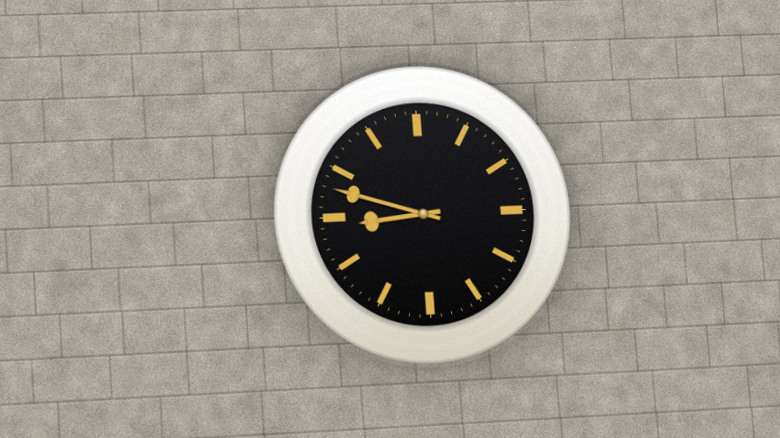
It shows 8,48
